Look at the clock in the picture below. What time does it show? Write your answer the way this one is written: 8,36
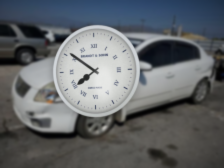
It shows 7,51
